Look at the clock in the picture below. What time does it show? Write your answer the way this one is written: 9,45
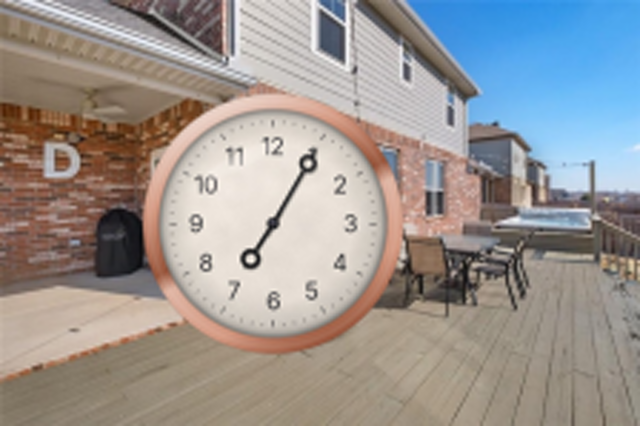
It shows 7,05
